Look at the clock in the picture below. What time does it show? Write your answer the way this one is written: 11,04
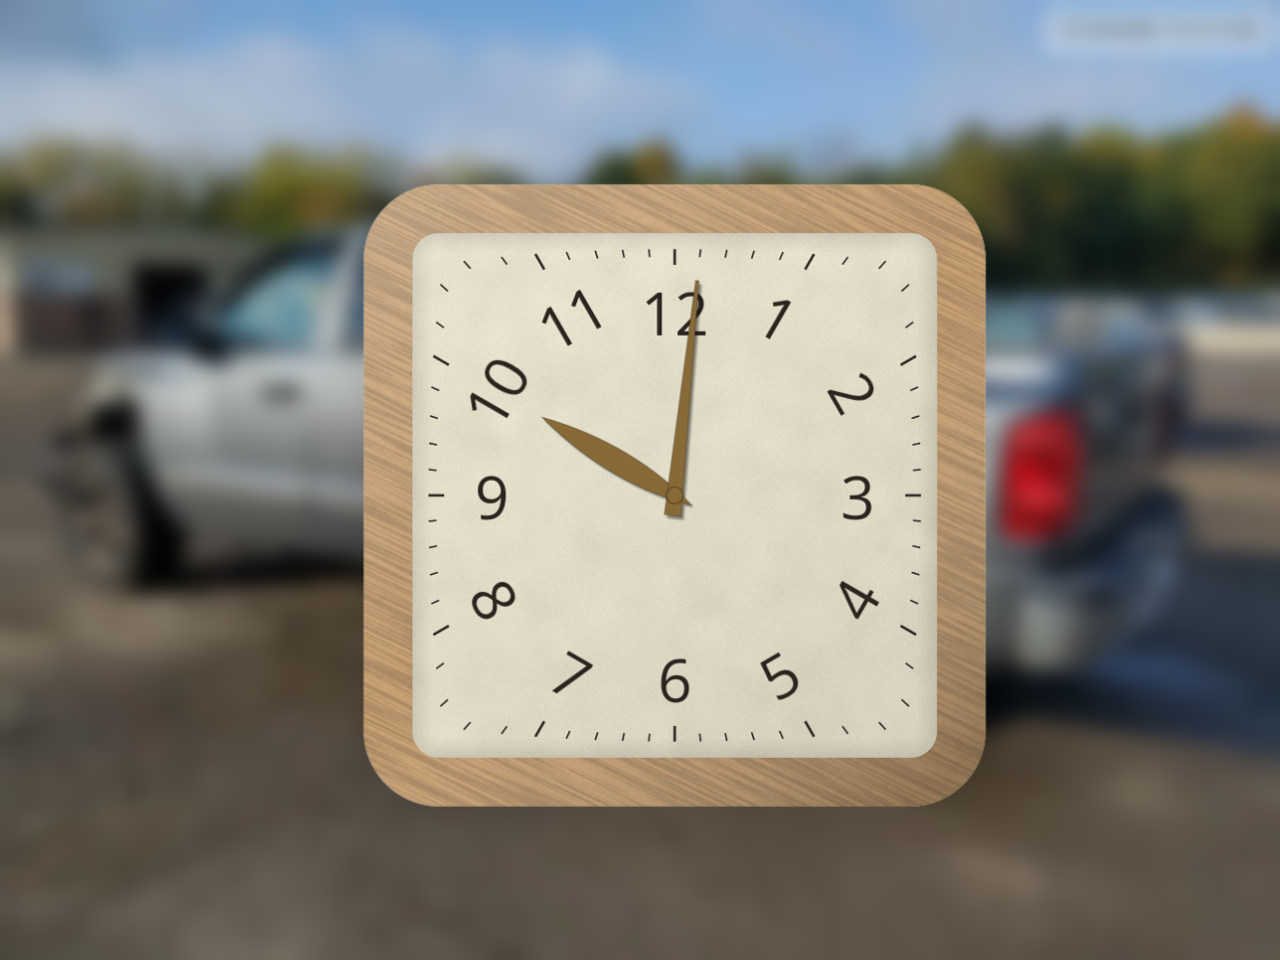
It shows 10,01
